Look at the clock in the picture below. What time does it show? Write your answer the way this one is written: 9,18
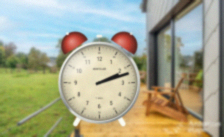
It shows 2,12
